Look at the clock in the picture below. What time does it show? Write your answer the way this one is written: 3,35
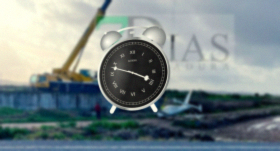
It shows 3,48
